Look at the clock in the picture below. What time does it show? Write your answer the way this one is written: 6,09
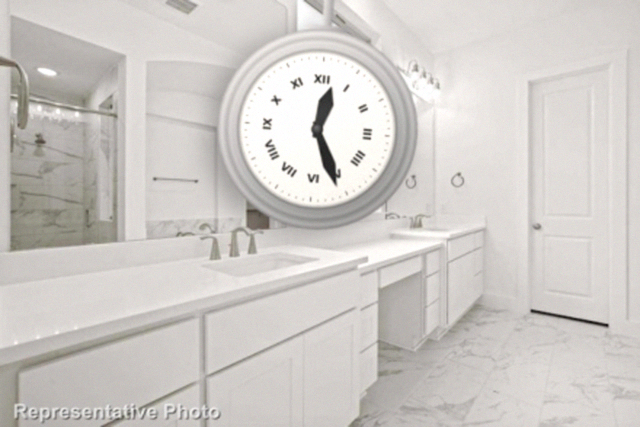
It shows 12,26
